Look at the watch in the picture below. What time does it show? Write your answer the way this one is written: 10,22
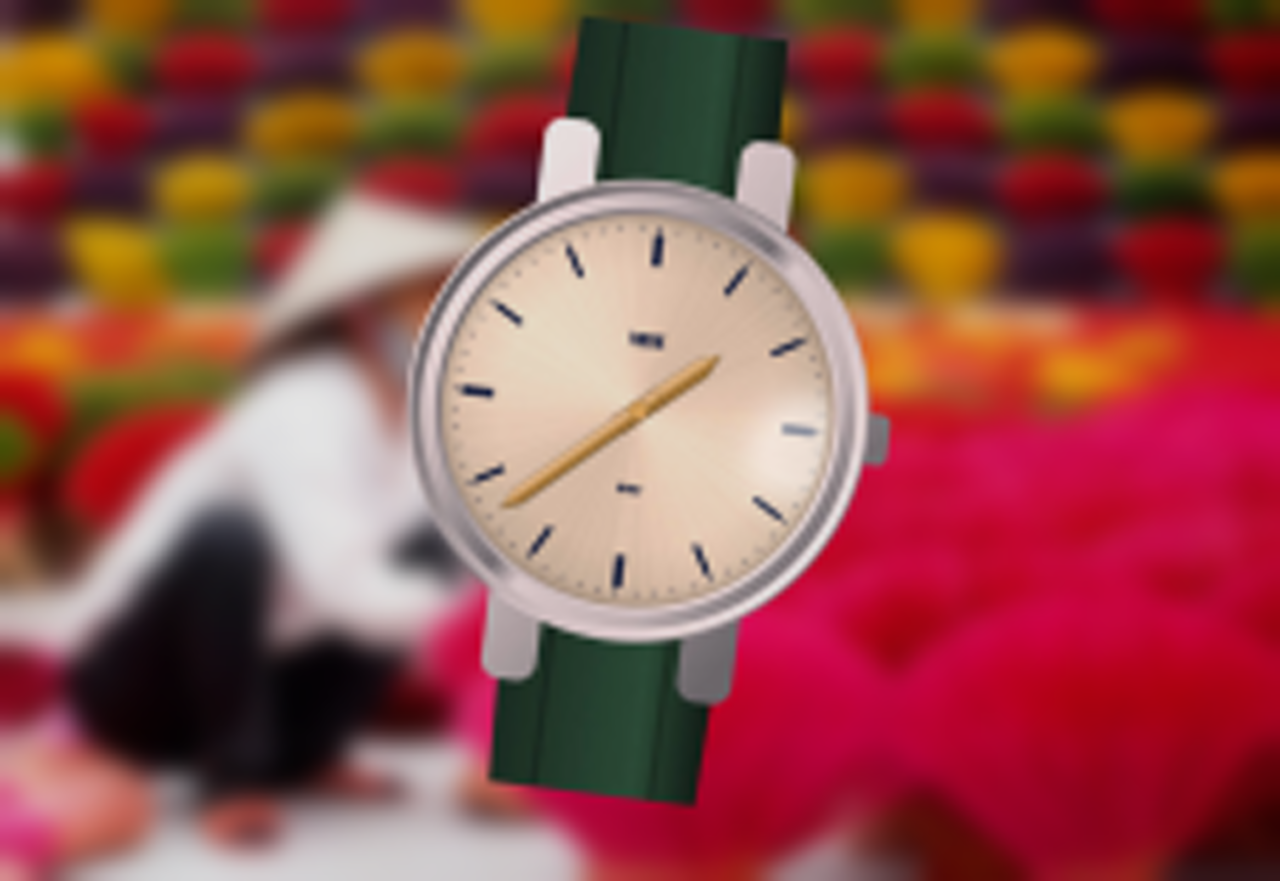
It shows 1,38
